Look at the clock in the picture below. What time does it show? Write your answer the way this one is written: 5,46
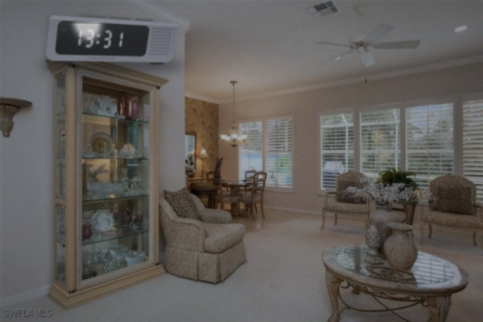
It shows 13,31
